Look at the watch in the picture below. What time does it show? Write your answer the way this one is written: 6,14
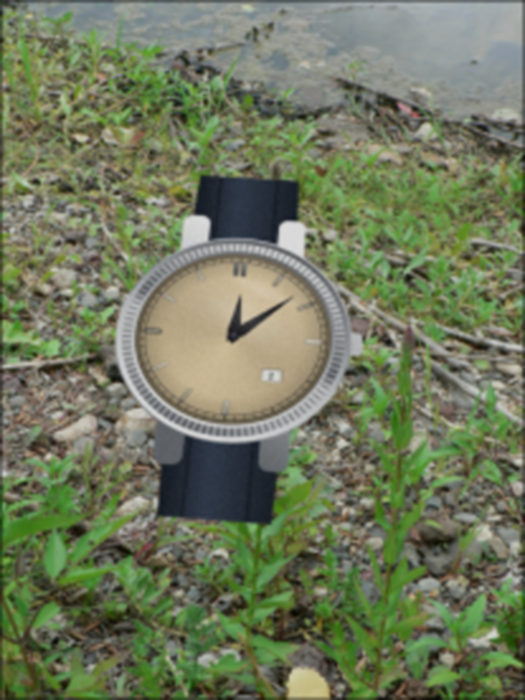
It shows 12,08
